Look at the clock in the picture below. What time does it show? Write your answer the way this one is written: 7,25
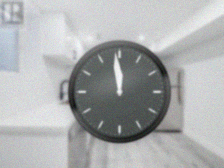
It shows 11,59
